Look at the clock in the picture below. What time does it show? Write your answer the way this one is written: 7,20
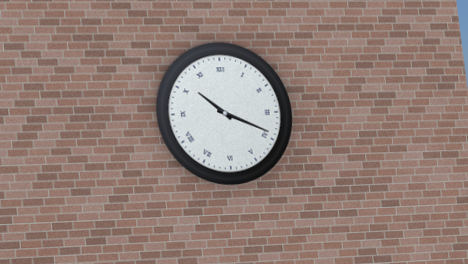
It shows 10,19
